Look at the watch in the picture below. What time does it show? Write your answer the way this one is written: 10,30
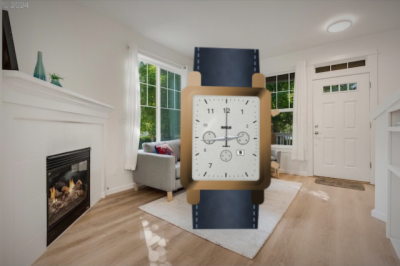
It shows 2,44
